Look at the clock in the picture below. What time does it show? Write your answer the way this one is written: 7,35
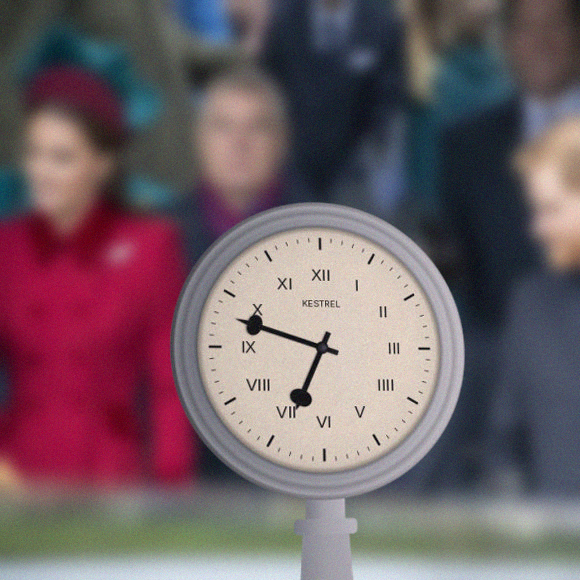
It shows 6,48
